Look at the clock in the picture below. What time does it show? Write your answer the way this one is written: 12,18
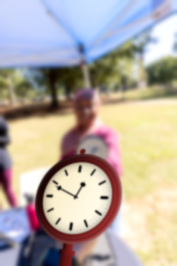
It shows 12,49
